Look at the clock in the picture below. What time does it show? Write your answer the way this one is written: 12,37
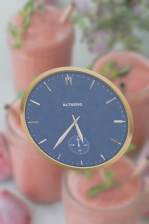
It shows 5,37
